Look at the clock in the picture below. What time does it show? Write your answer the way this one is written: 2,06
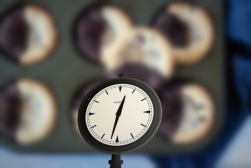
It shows 12,32
